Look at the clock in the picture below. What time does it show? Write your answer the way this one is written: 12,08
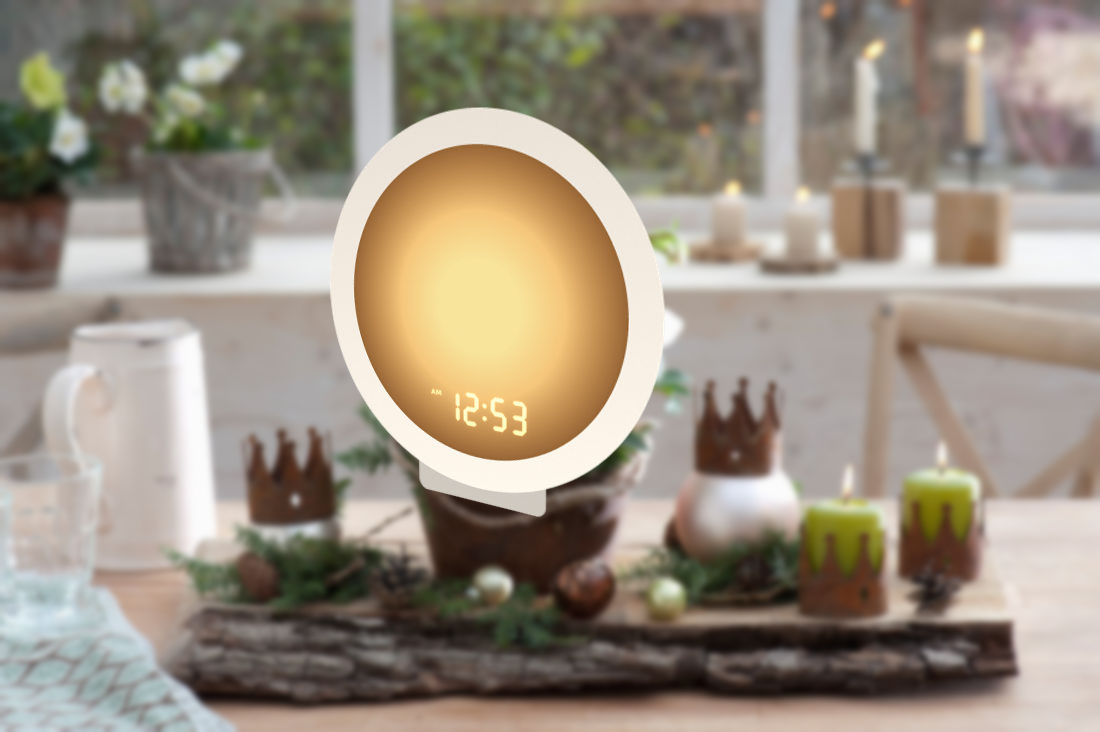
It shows 12,53
